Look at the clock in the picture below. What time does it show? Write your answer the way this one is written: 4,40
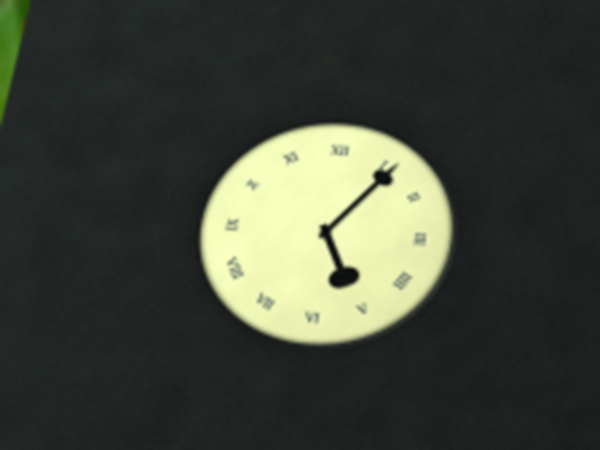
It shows 5,06
